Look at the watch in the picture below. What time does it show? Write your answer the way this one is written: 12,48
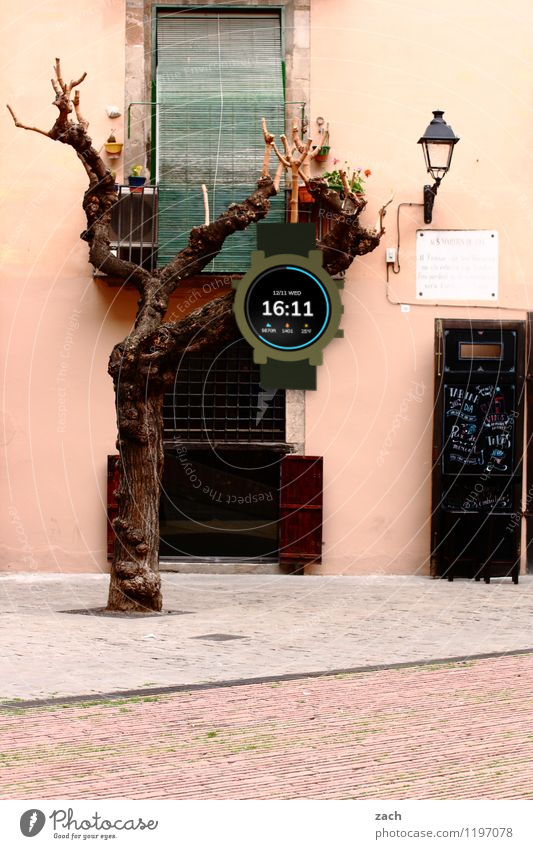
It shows 16,11
